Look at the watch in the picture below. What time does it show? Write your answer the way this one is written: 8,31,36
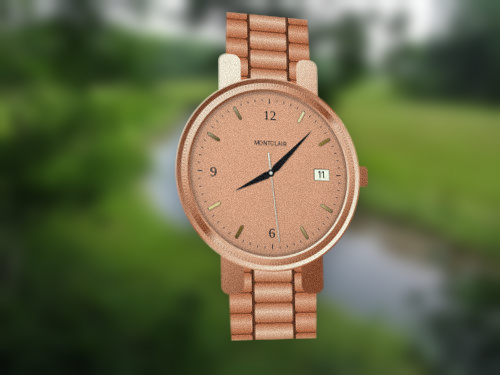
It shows 8,07,29
